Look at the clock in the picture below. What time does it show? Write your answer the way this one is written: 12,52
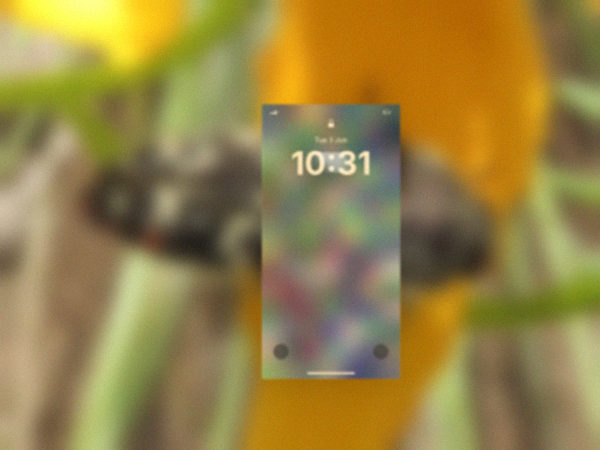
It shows 10,31
